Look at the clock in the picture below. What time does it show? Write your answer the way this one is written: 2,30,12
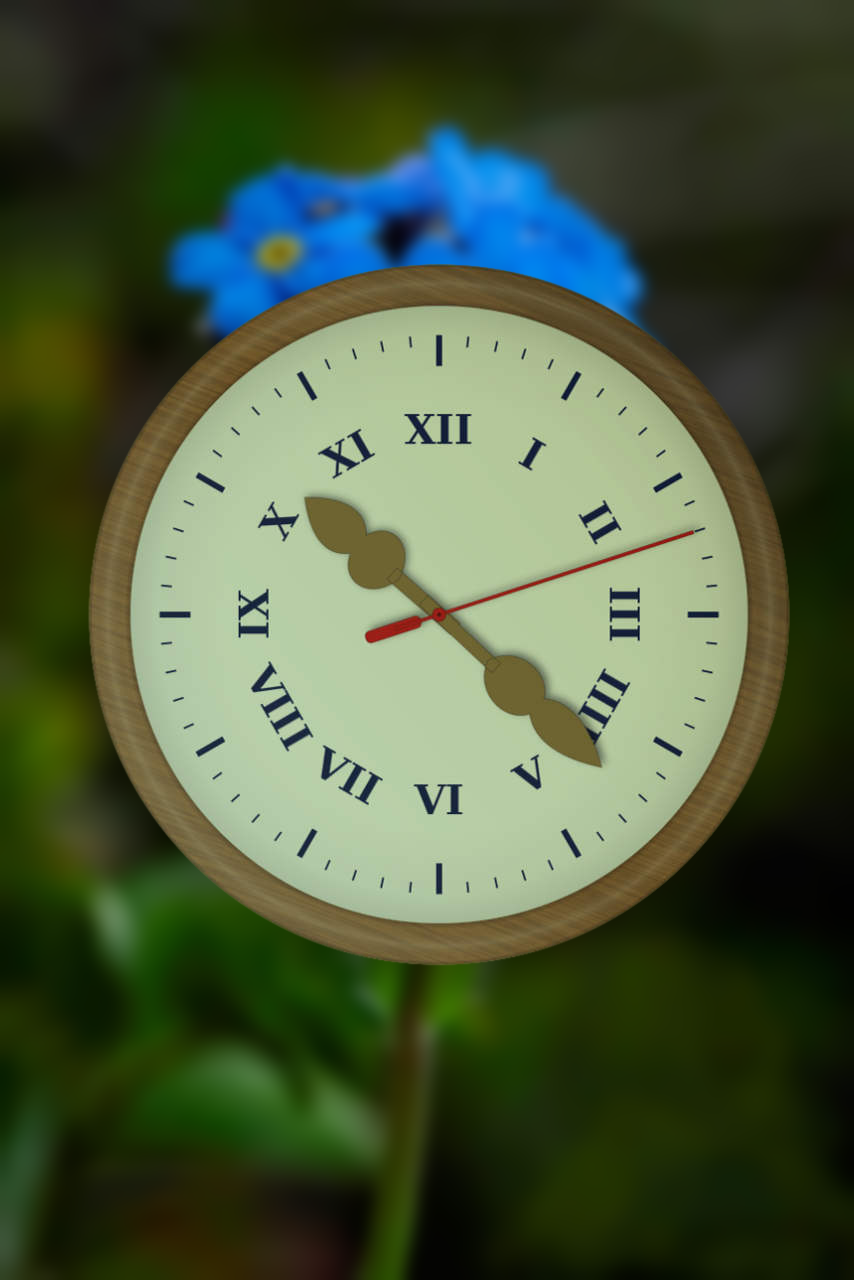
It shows 10,22,12
